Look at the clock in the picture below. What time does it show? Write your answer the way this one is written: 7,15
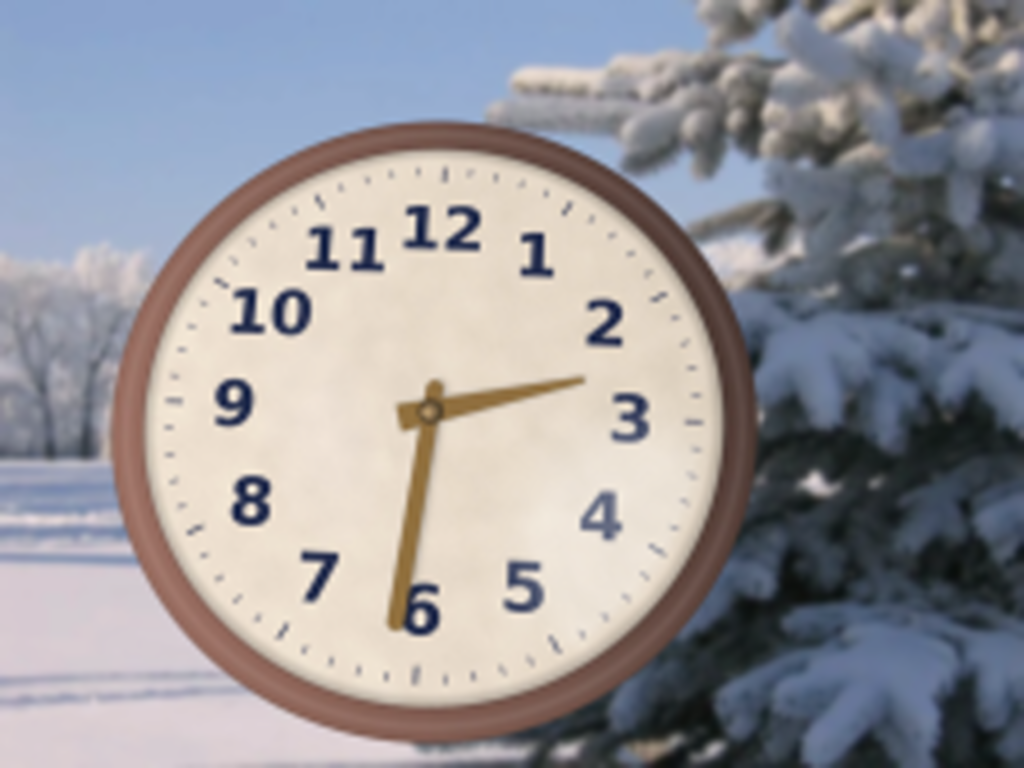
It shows 2,31
